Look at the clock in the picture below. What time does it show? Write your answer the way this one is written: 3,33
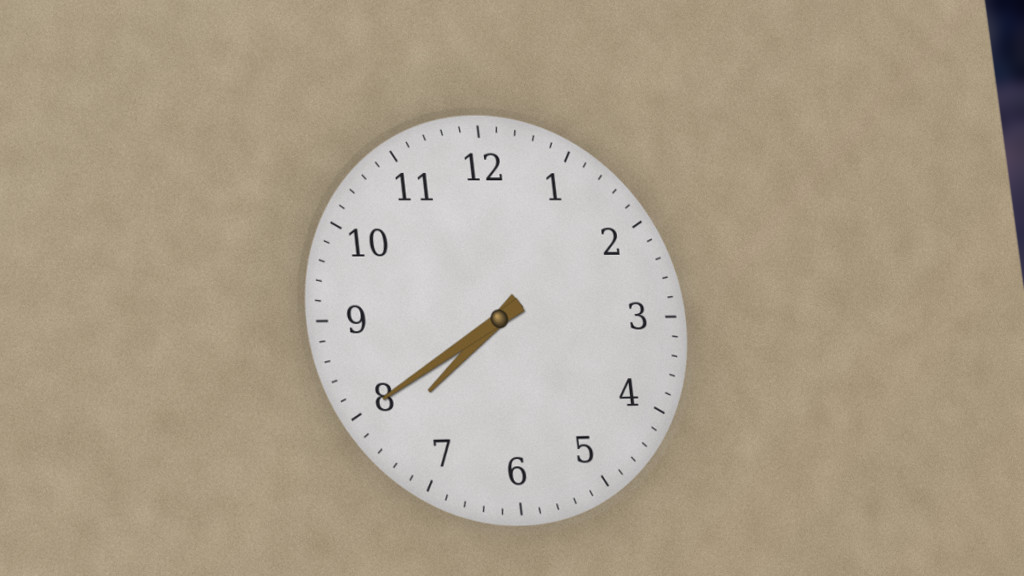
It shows 7,40
